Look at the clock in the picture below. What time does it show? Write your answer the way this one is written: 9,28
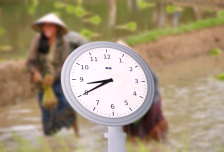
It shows 8,40
